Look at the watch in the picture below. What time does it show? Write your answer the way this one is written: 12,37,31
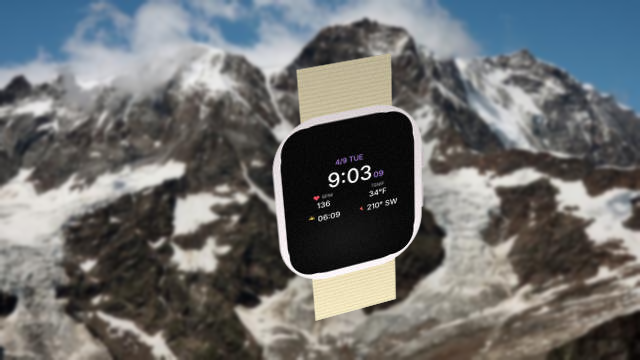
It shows 9,03,09
